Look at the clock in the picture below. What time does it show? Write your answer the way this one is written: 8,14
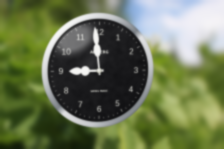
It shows 8,59
